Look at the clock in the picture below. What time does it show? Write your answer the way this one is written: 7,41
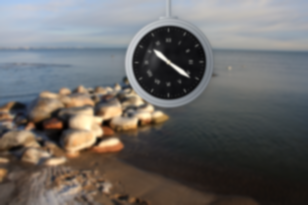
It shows 10,21
